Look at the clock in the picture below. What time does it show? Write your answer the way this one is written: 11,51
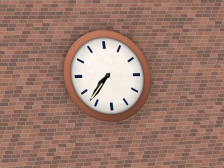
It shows 7,37
